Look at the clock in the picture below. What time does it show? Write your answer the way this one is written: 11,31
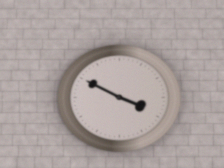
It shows 3,50
